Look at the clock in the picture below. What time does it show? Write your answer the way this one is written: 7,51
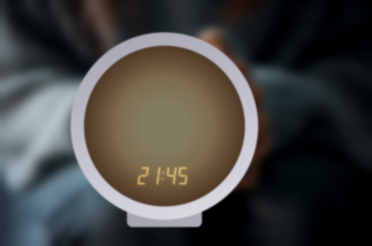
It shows 21,45
